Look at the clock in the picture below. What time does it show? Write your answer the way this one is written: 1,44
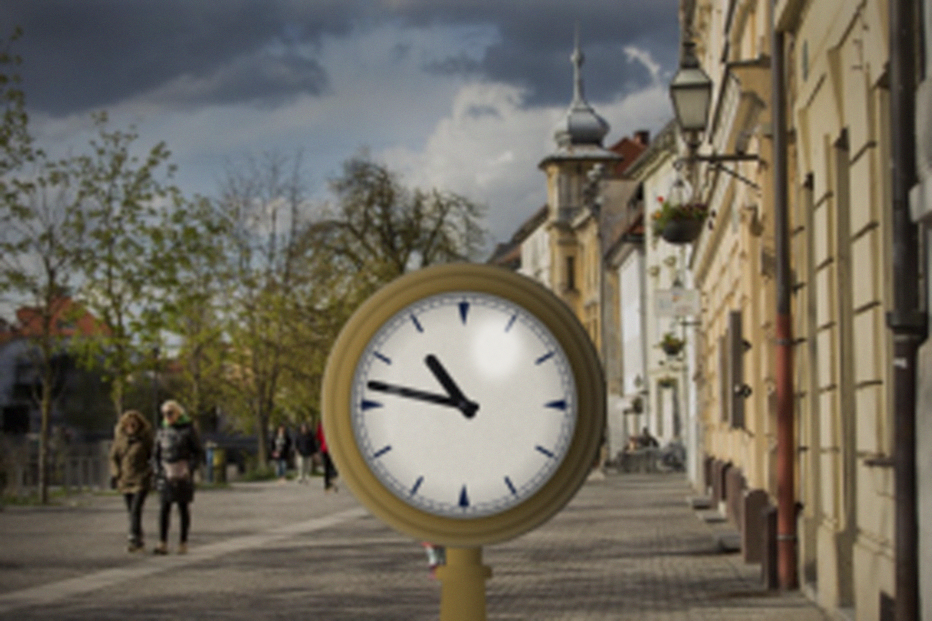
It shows 10,47
